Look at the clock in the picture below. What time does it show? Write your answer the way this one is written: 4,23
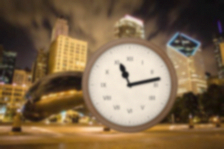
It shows 11,13
